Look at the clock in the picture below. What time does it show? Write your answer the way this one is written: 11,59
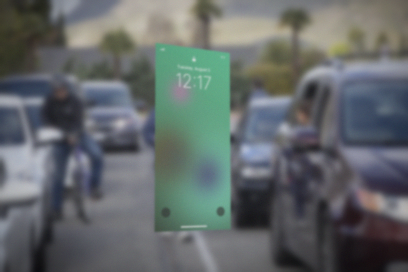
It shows 12,17
